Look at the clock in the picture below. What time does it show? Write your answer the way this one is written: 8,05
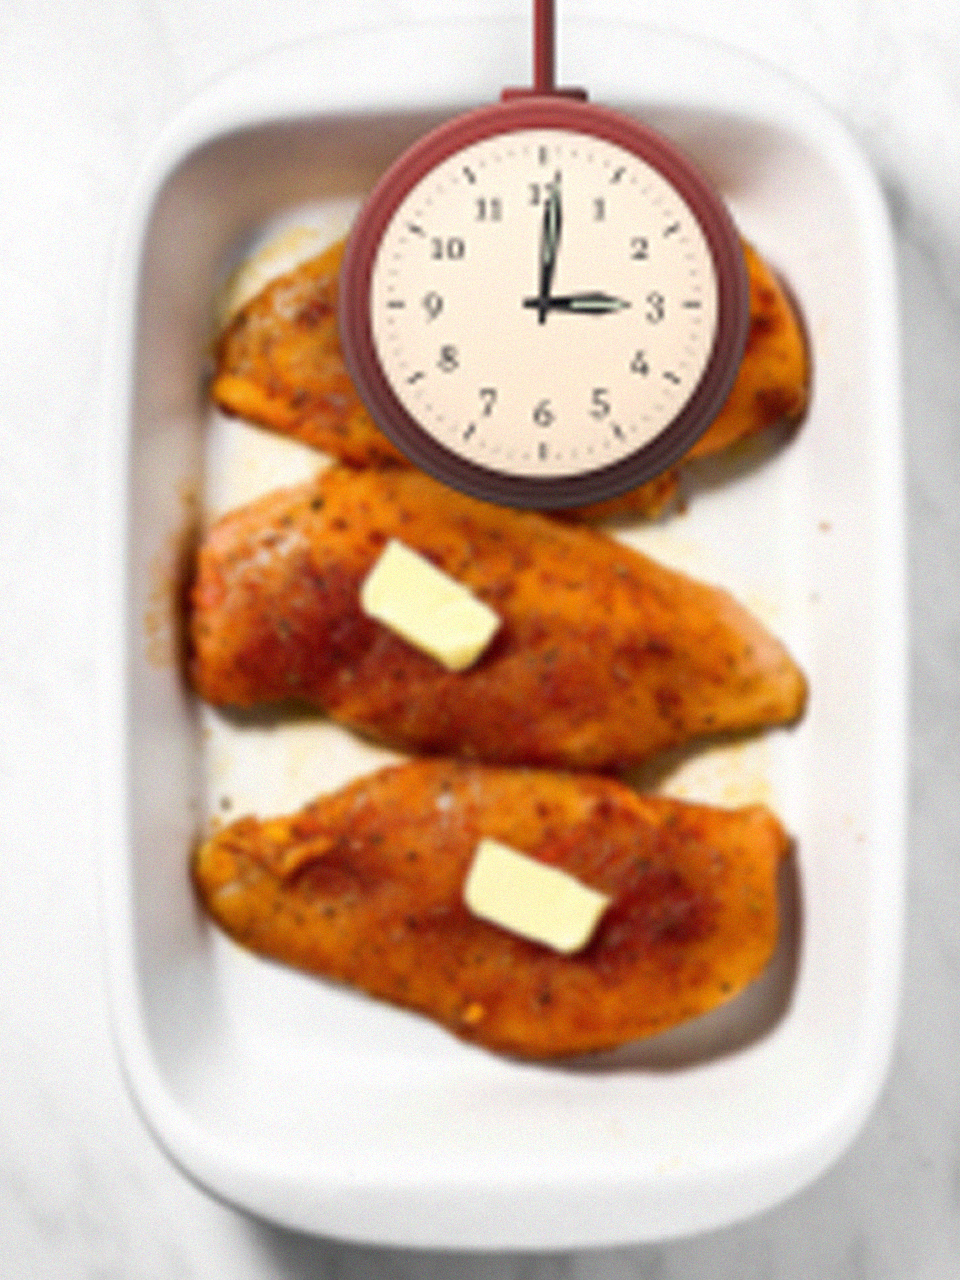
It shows 3,01
